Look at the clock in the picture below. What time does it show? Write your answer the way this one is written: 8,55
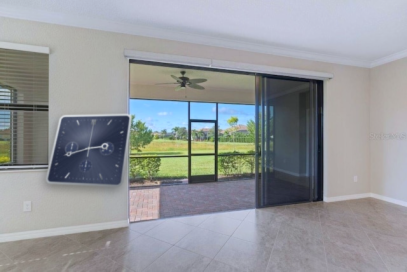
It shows 2,42
